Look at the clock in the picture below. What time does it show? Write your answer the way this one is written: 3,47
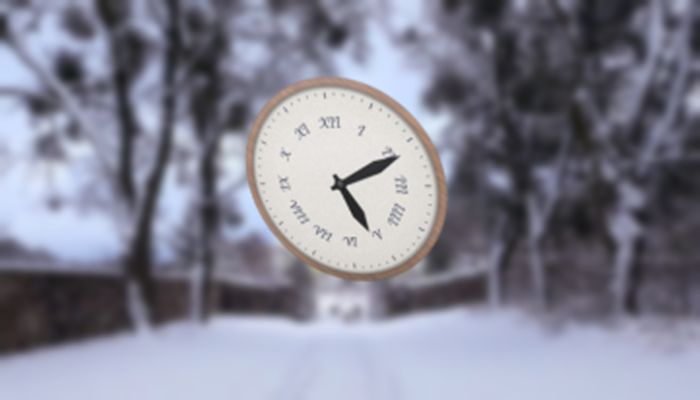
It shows 5,11
